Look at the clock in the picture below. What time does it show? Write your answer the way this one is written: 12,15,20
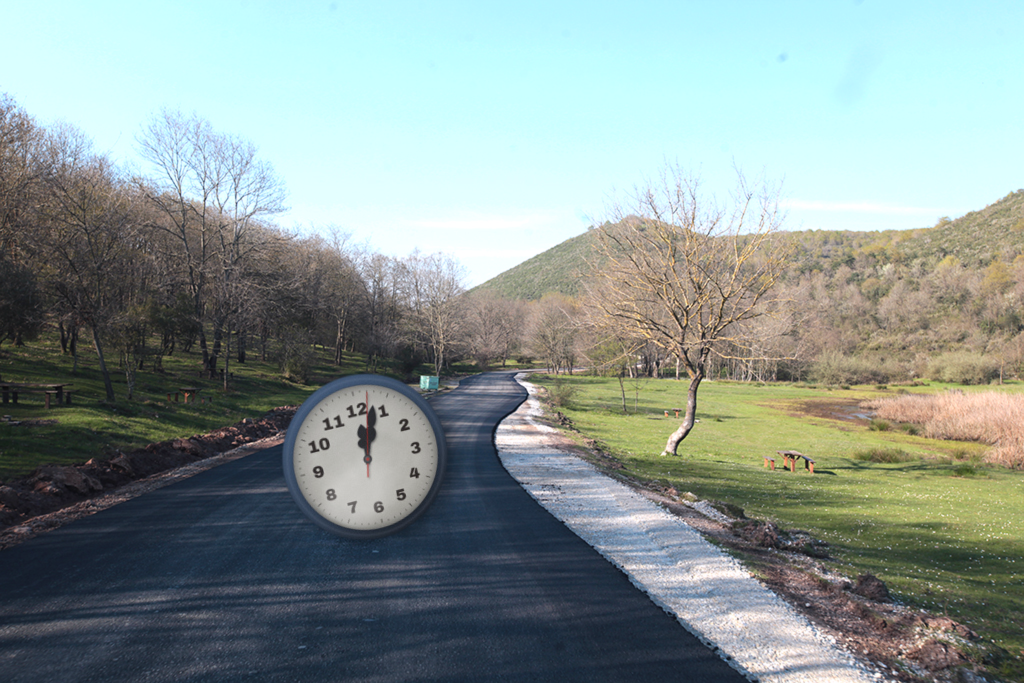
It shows 12,03,02
